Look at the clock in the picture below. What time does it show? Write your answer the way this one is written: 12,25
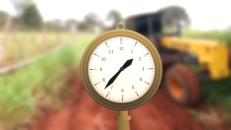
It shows 1,37
